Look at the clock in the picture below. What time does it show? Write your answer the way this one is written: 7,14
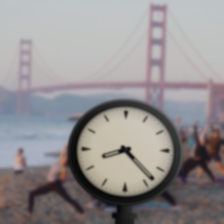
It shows 8,23
